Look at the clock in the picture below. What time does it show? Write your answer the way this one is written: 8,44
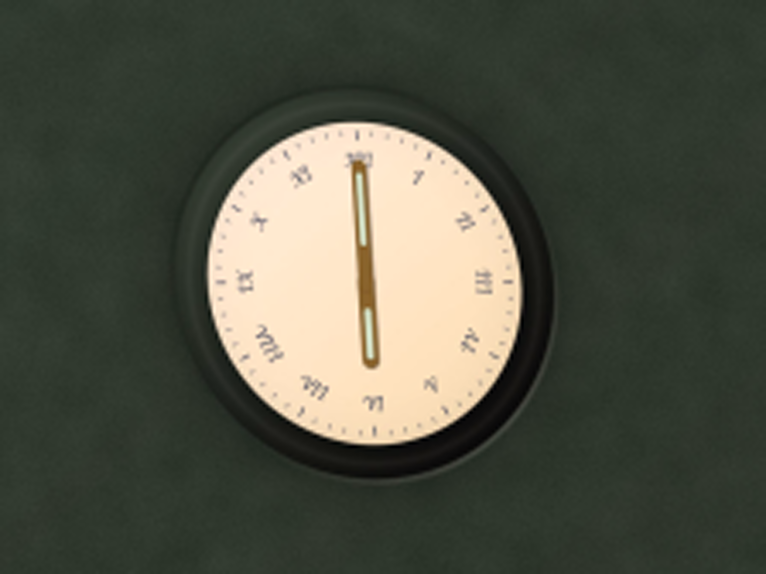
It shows 6,00
